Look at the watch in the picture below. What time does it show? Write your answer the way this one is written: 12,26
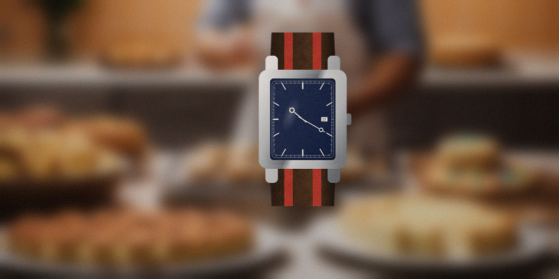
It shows 10,20
